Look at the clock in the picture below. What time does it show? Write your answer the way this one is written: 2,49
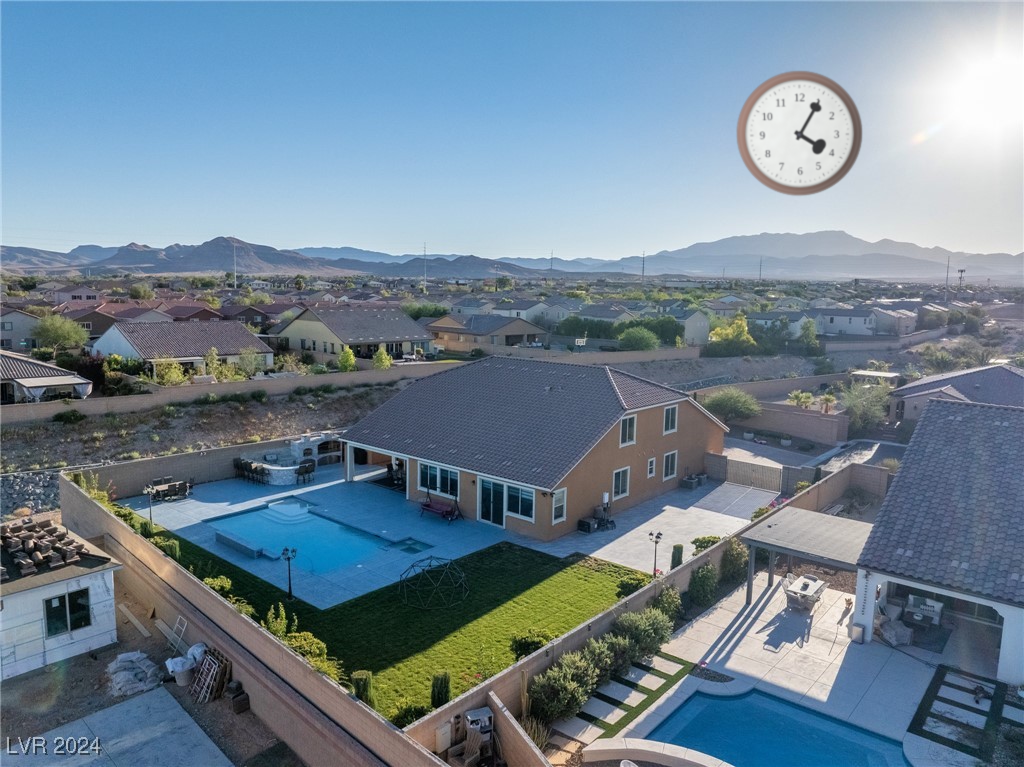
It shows 4,05
